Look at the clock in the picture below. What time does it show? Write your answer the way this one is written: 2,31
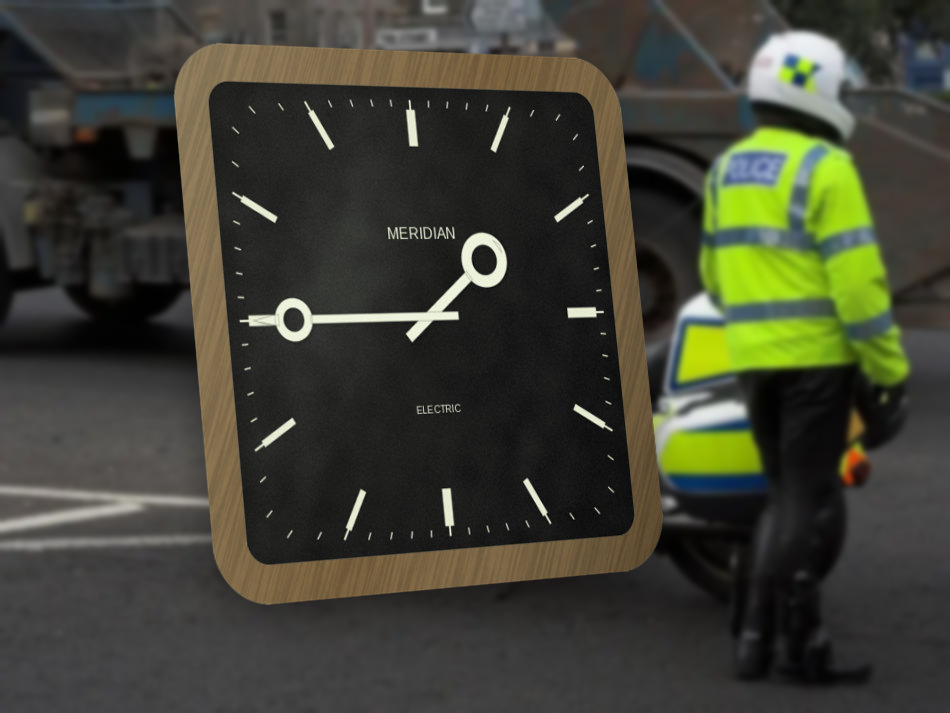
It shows 1,45
